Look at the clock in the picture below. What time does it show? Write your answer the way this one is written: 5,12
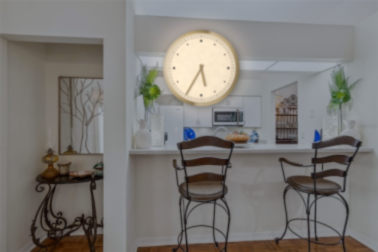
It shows 5,35
